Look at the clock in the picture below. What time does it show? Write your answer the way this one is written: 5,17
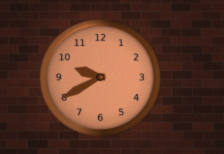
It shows 9,40
